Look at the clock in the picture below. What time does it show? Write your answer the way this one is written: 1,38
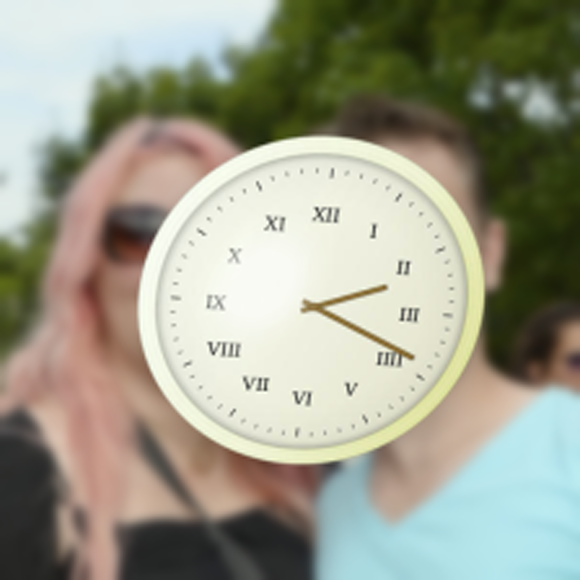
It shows 2,19
